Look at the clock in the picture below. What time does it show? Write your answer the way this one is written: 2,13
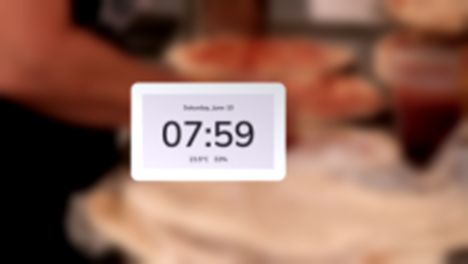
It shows 7,59
